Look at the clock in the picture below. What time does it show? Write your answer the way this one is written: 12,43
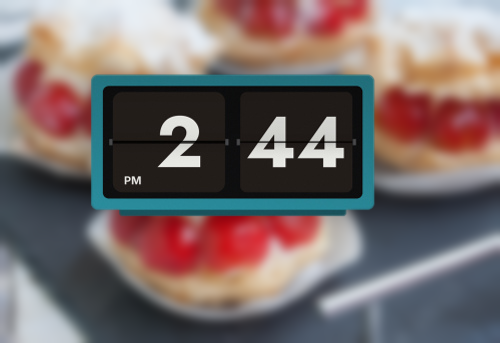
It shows 2,44
